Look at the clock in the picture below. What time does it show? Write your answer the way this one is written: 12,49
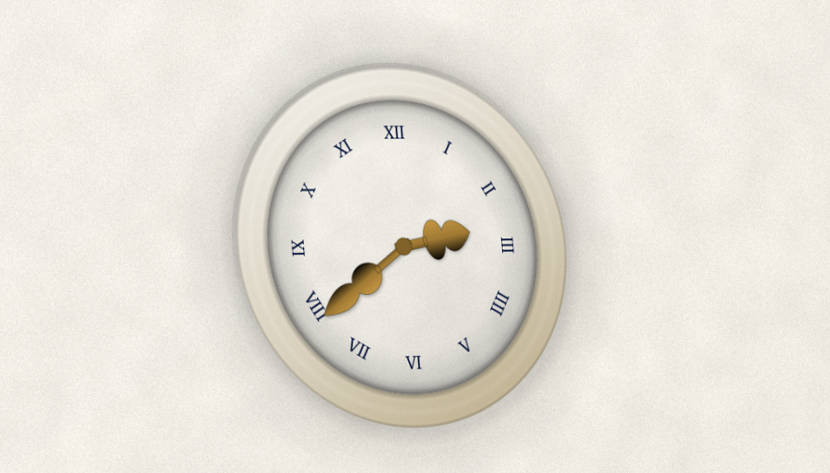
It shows 2,39
